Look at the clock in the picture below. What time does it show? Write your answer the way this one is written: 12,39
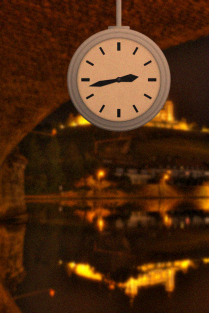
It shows 2,43
